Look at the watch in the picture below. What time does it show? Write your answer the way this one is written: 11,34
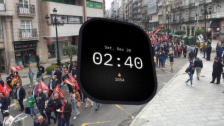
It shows 2,40
